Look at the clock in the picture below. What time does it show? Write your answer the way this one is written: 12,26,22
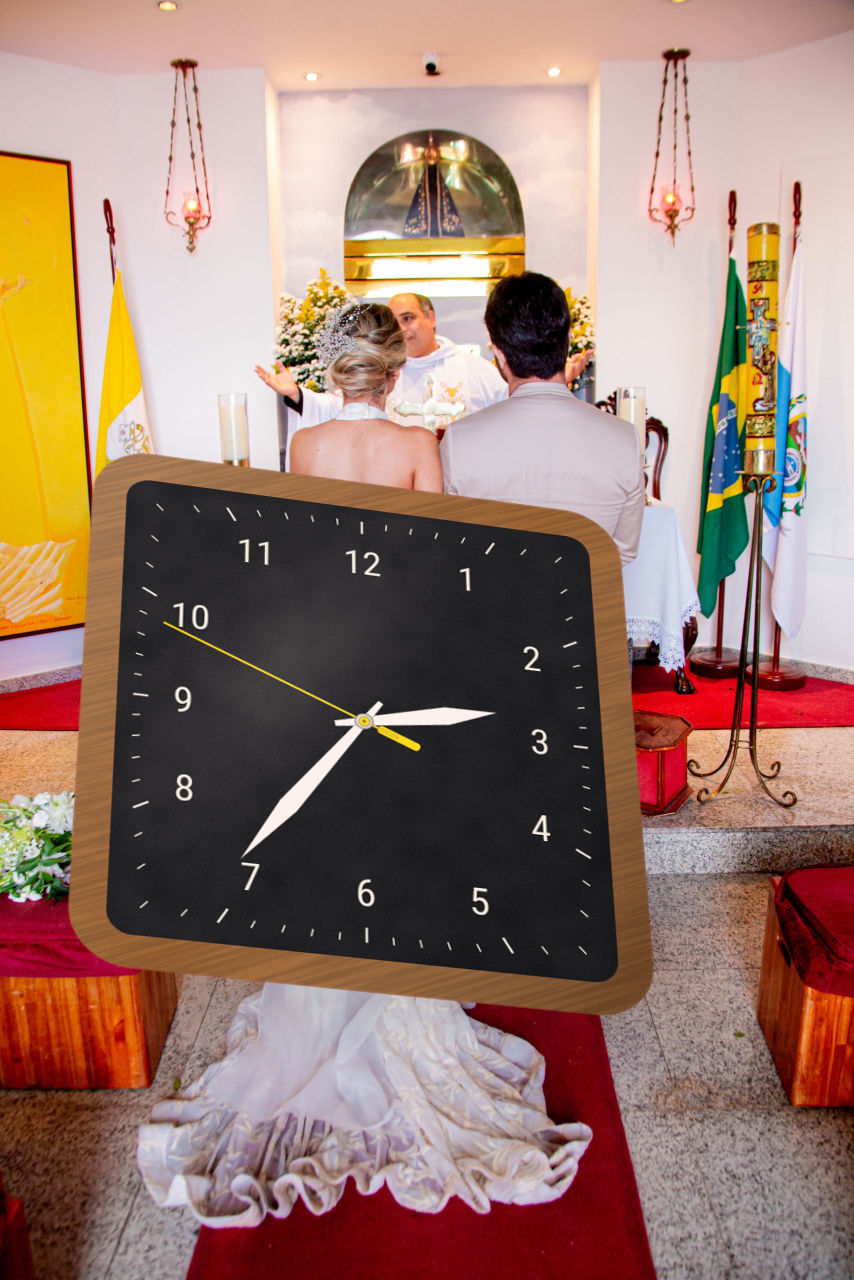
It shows 2,35,49
